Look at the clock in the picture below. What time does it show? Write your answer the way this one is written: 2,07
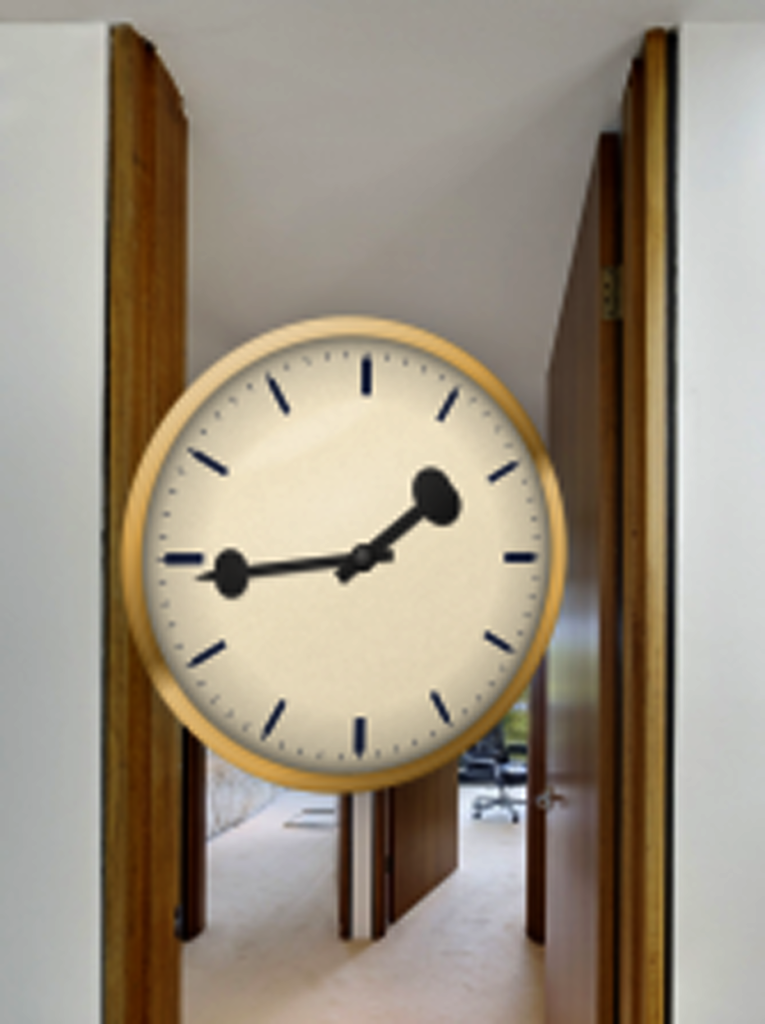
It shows 1,44
